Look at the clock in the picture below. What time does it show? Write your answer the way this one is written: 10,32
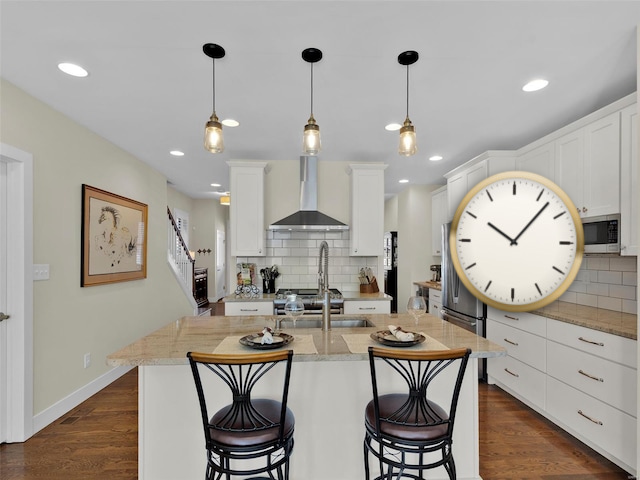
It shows 10,07
